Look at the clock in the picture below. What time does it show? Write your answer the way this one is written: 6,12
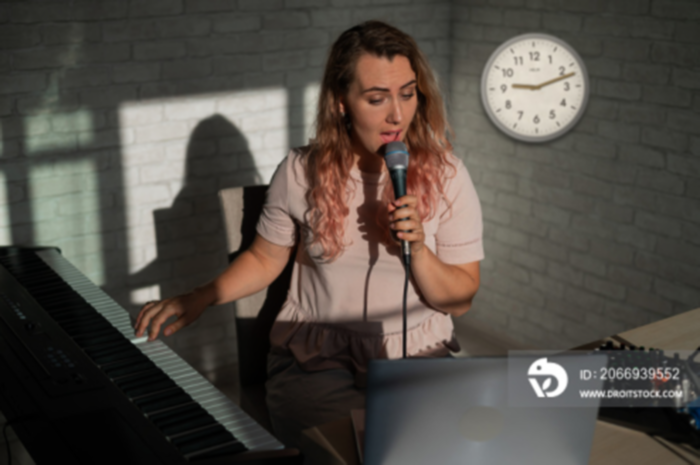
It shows 9,12
